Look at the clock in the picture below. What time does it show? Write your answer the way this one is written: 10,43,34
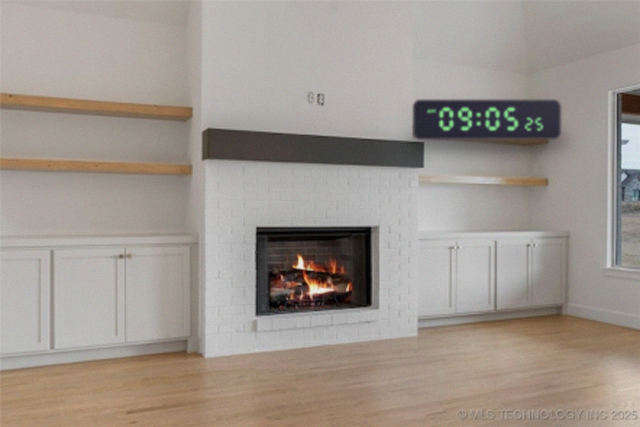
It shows 9,05,25
